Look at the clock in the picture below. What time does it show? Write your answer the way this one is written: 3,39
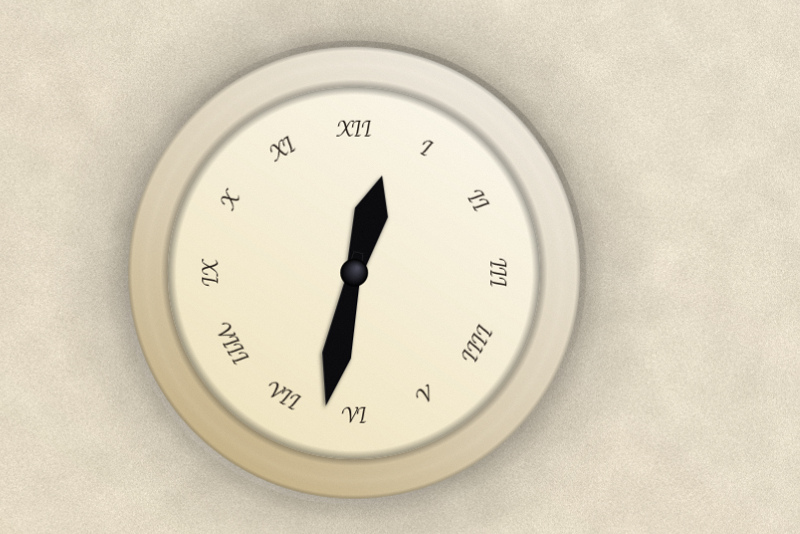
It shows 12,32
